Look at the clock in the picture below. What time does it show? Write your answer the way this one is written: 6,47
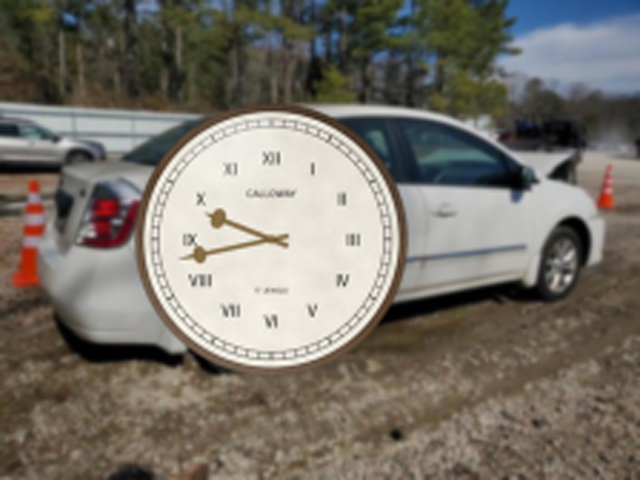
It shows 9,43
